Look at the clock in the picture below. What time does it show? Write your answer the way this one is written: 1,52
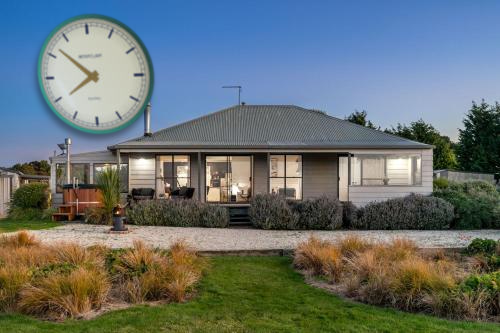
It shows 7,52
